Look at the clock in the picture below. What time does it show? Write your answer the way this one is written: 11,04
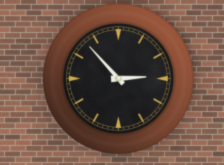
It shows 2,53
